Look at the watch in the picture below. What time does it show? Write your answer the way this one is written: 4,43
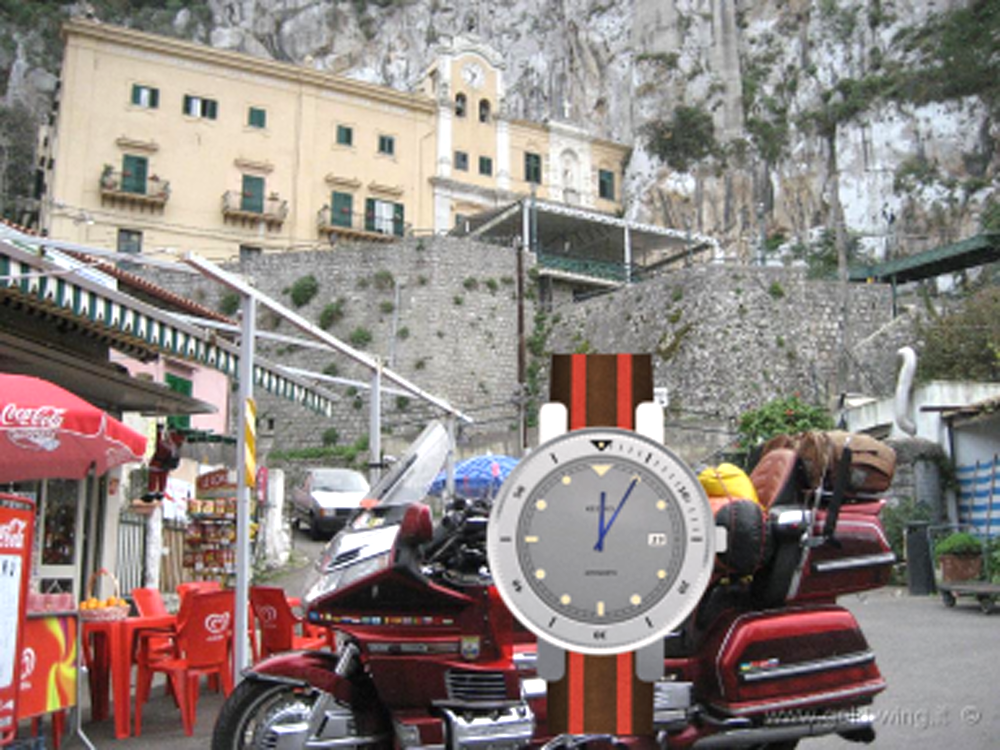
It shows 12,05
